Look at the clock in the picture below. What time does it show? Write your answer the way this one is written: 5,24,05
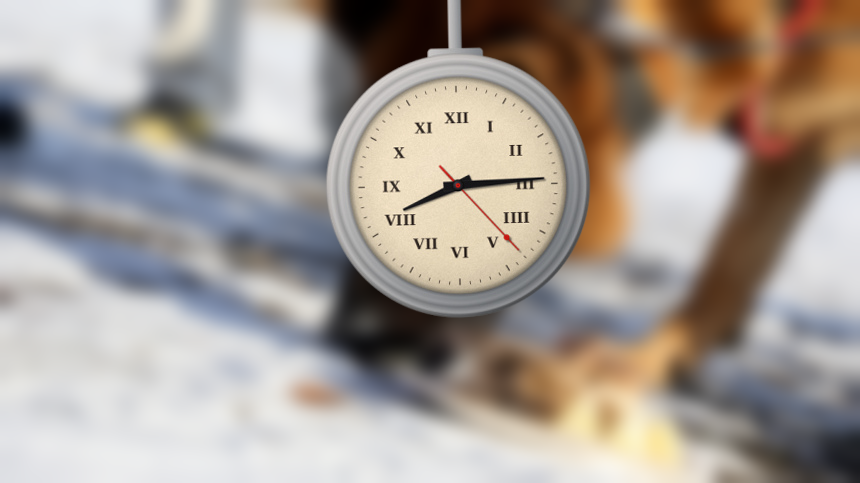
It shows 8,14,23
